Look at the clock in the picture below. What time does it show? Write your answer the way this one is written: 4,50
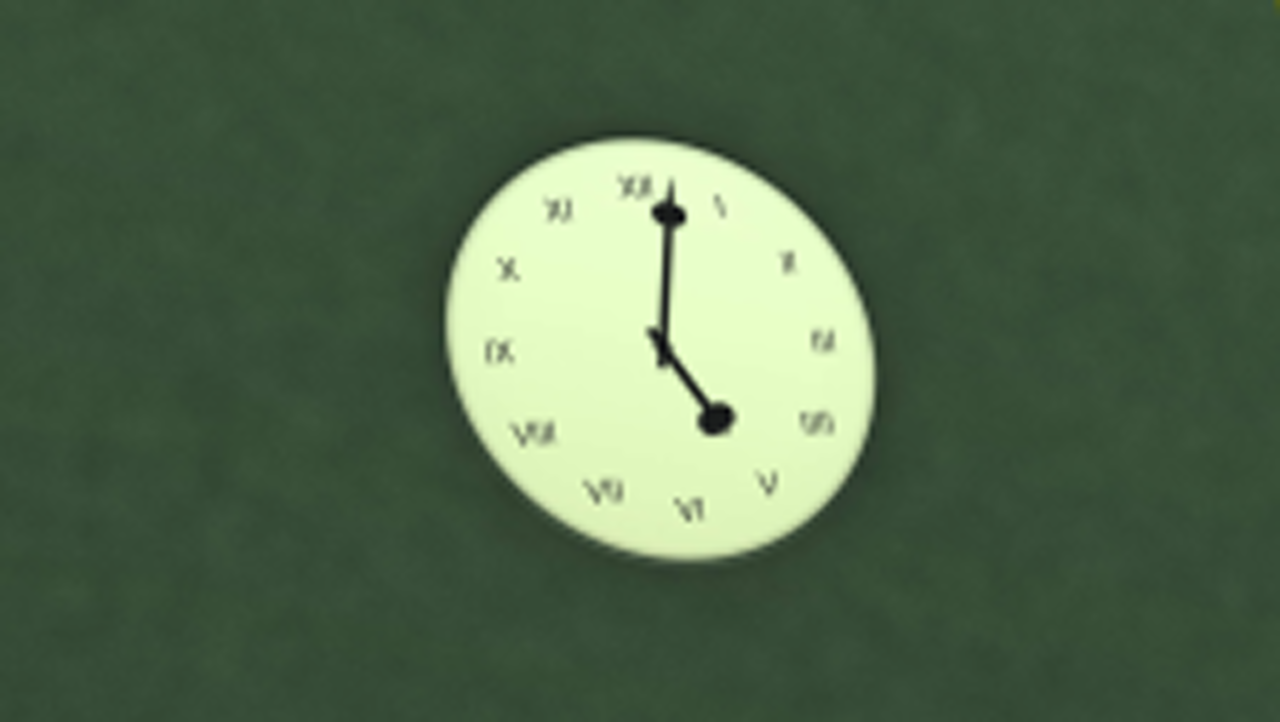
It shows 5,02
